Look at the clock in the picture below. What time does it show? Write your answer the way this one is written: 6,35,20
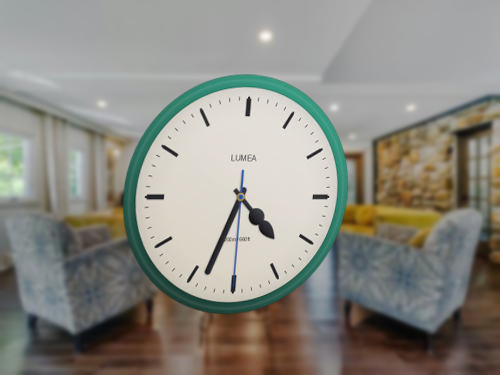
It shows 4,33,30
